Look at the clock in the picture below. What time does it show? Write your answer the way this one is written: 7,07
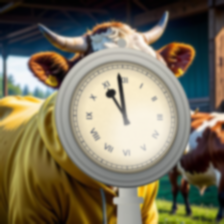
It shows 10,59
